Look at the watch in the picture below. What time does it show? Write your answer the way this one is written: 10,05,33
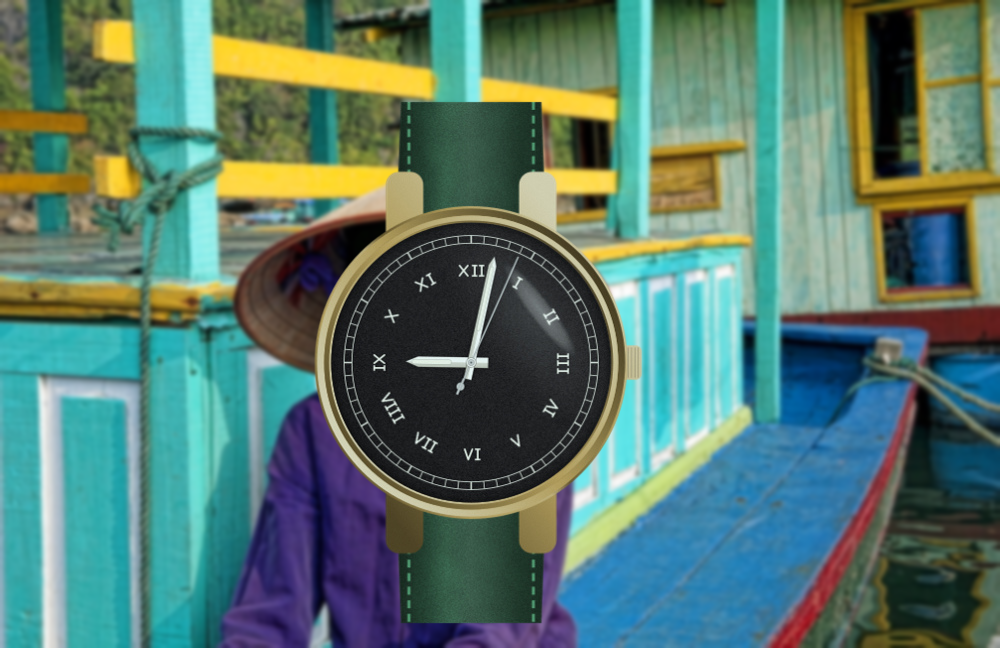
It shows 9,02,04
